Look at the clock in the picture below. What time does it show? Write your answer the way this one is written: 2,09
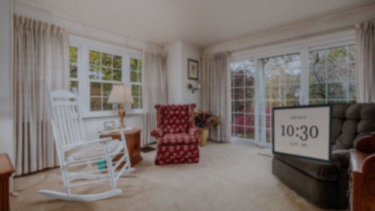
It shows 10,30
